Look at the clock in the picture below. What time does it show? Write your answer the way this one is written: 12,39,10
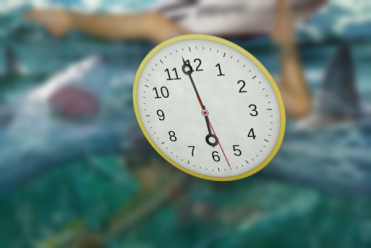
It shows 5,58,28
